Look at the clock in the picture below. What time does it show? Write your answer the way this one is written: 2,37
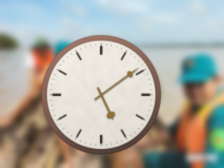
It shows 5,09
